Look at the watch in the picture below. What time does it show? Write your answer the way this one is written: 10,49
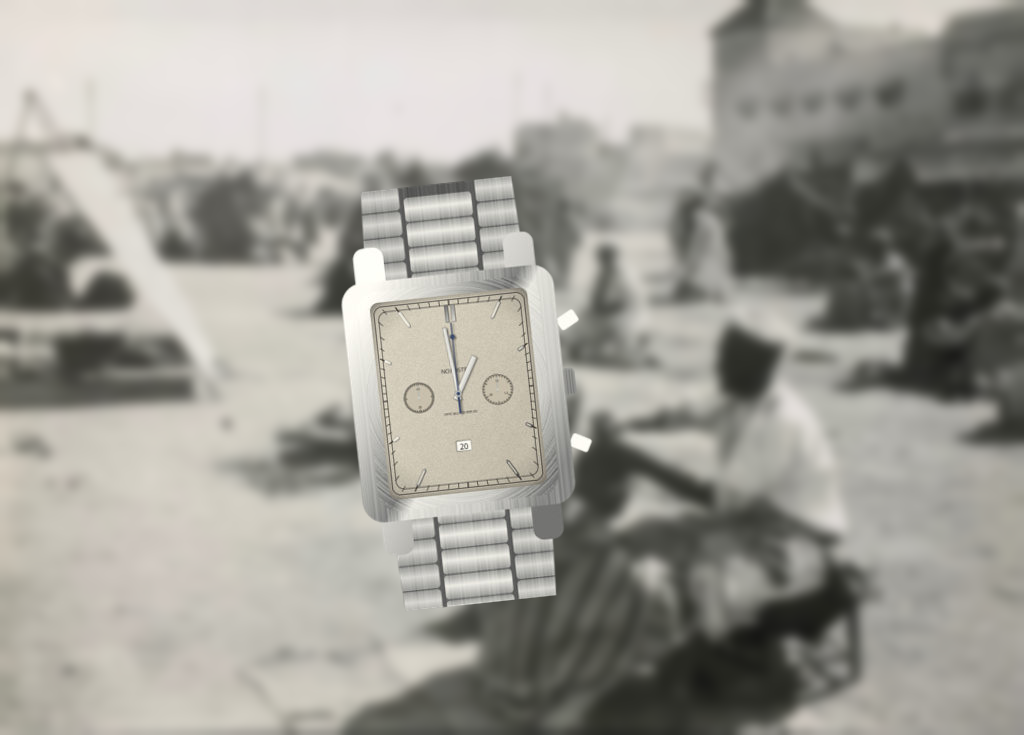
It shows 12,59
